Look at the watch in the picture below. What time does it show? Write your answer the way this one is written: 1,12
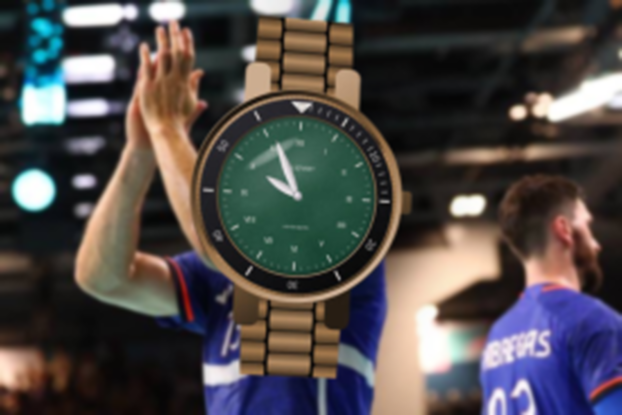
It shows 9,56
